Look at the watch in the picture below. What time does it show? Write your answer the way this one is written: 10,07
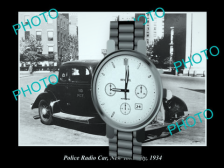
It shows 9,01
